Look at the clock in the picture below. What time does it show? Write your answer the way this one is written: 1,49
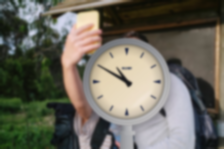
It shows 10,50
